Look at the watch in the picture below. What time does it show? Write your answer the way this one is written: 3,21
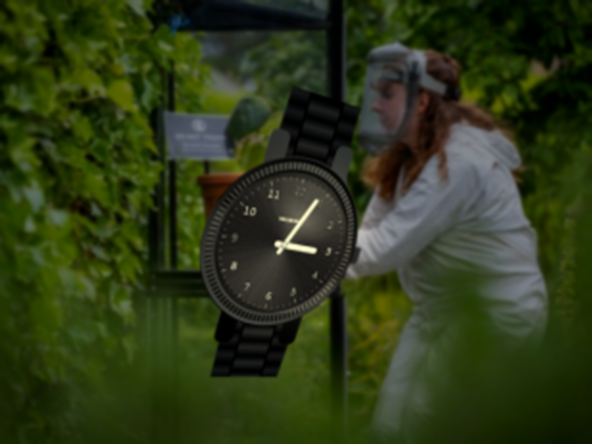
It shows 3,04
